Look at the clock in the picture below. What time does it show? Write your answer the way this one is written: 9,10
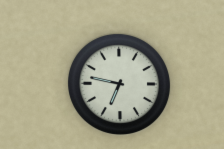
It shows 6,47
